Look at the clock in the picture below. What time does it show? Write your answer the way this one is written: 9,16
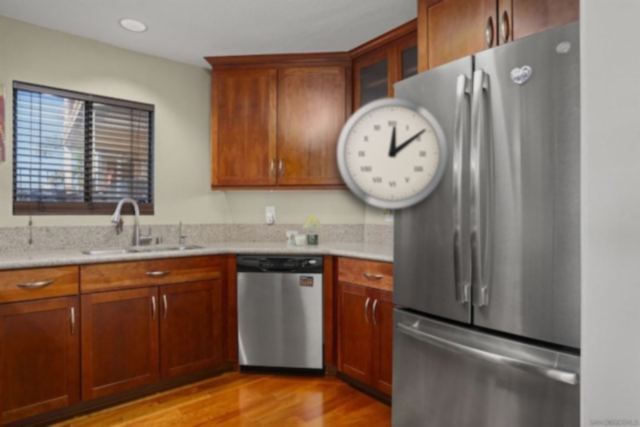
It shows 12,09
